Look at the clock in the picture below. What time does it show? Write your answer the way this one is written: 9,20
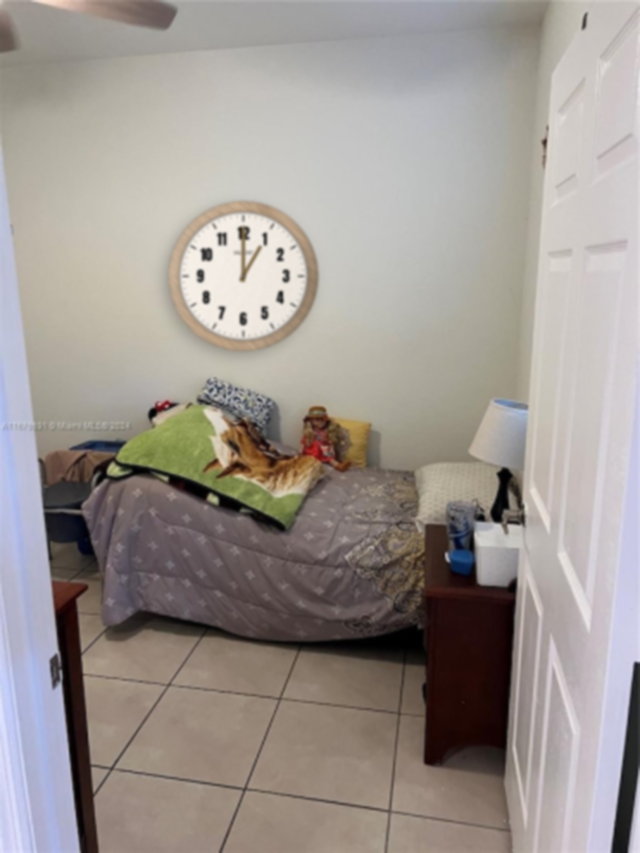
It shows 1,00
